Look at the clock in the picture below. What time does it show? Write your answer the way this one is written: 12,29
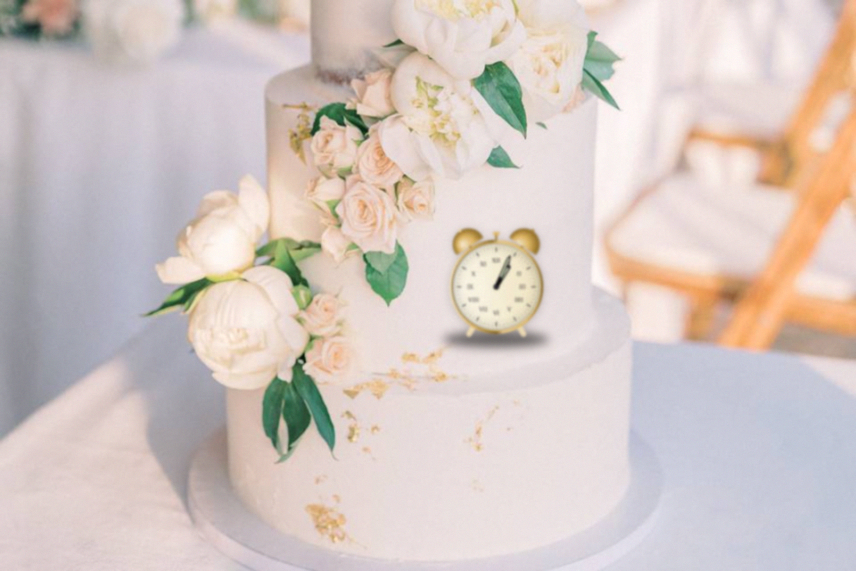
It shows 1,04
